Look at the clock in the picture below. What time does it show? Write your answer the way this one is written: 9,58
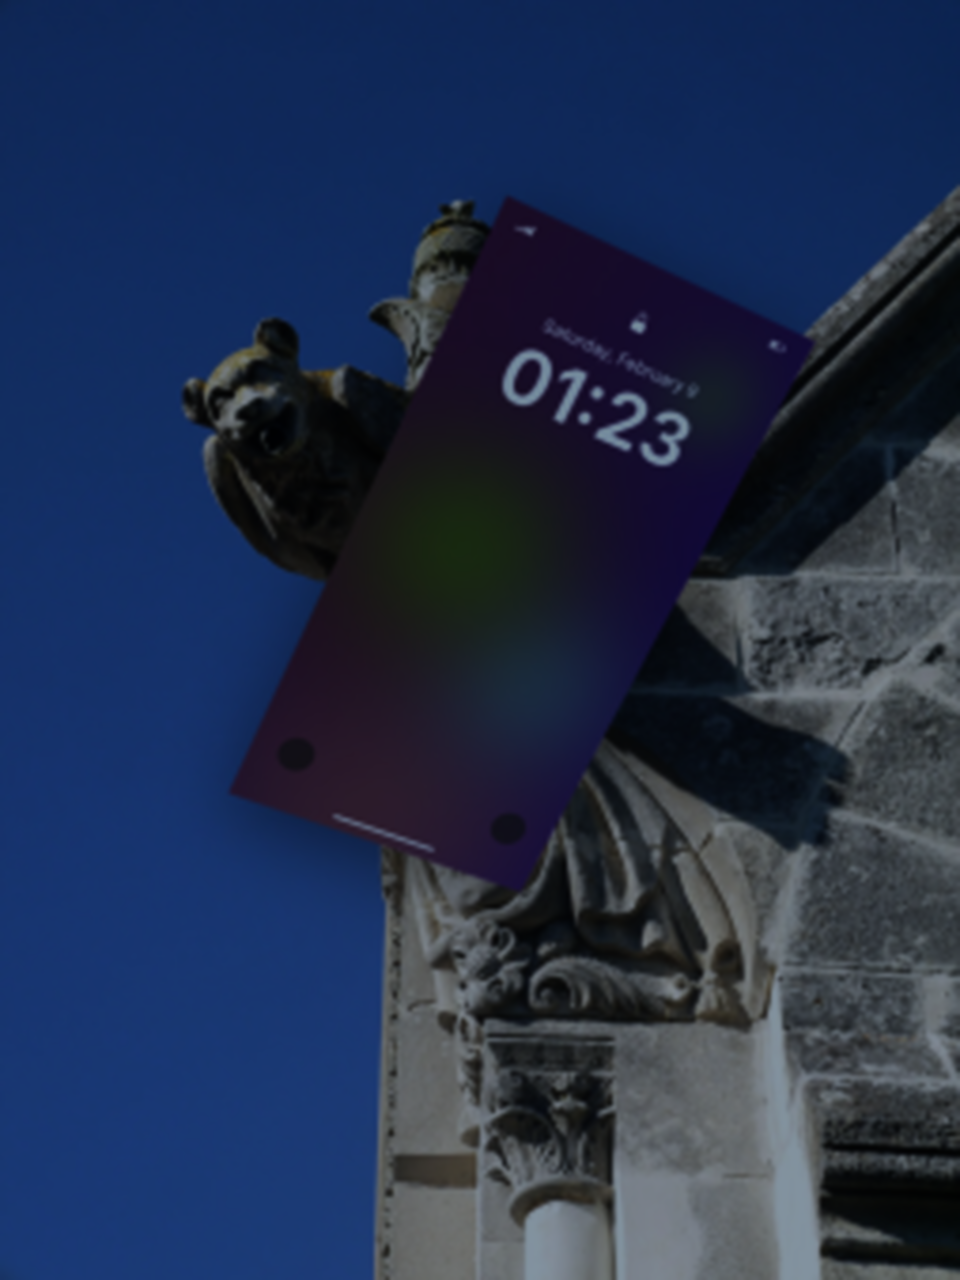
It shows 1,23
